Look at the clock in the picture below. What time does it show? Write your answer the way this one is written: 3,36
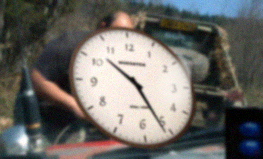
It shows 10,26
